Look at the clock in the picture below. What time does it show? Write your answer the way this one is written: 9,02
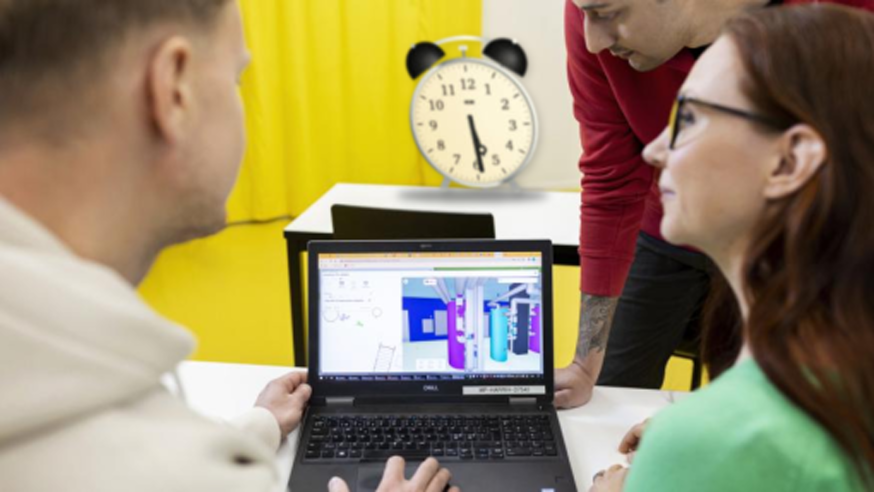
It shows 5,29
